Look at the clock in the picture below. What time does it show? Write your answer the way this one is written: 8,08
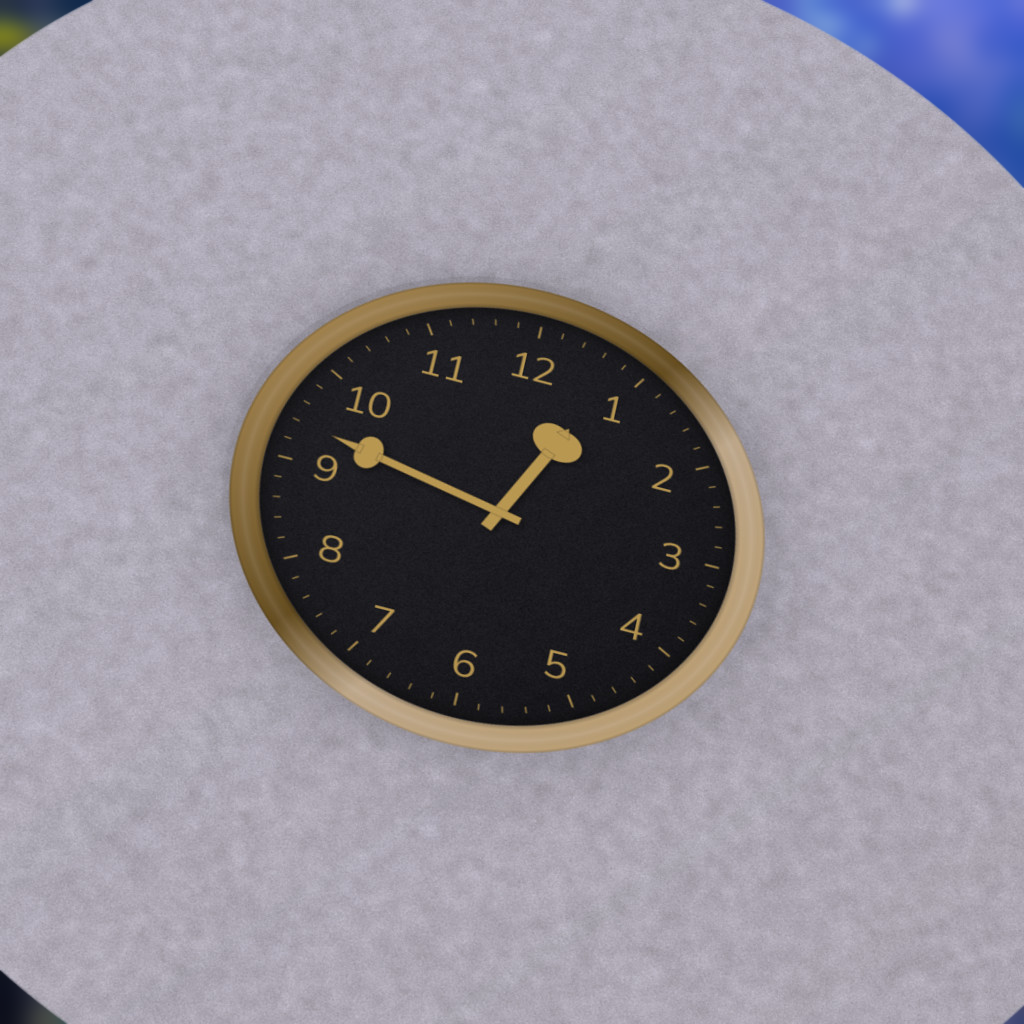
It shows 12,47
